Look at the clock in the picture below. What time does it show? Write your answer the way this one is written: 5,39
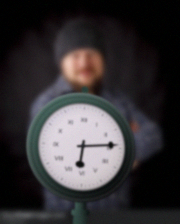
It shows 6,14
